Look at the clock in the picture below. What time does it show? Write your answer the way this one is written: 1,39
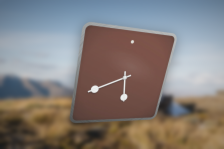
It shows 5,41
